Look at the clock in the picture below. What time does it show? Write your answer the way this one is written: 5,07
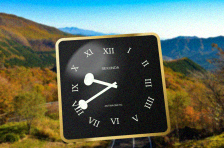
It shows 9,40
